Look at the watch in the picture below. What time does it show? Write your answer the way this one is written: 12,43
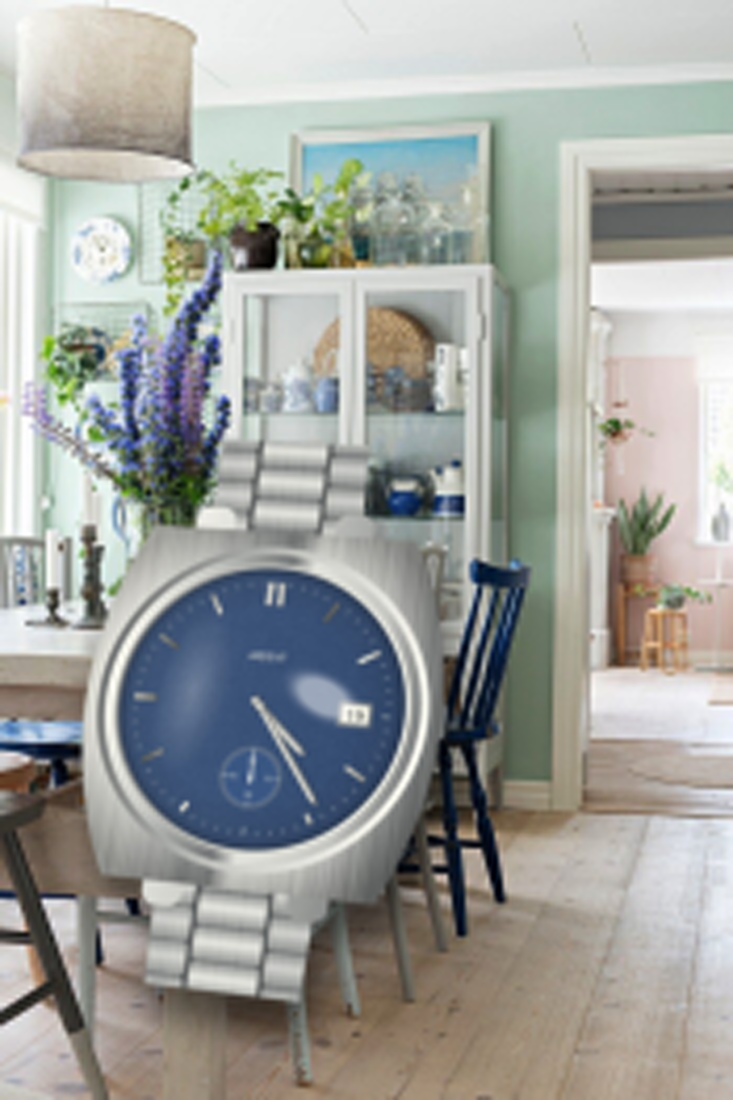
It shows 4,24
